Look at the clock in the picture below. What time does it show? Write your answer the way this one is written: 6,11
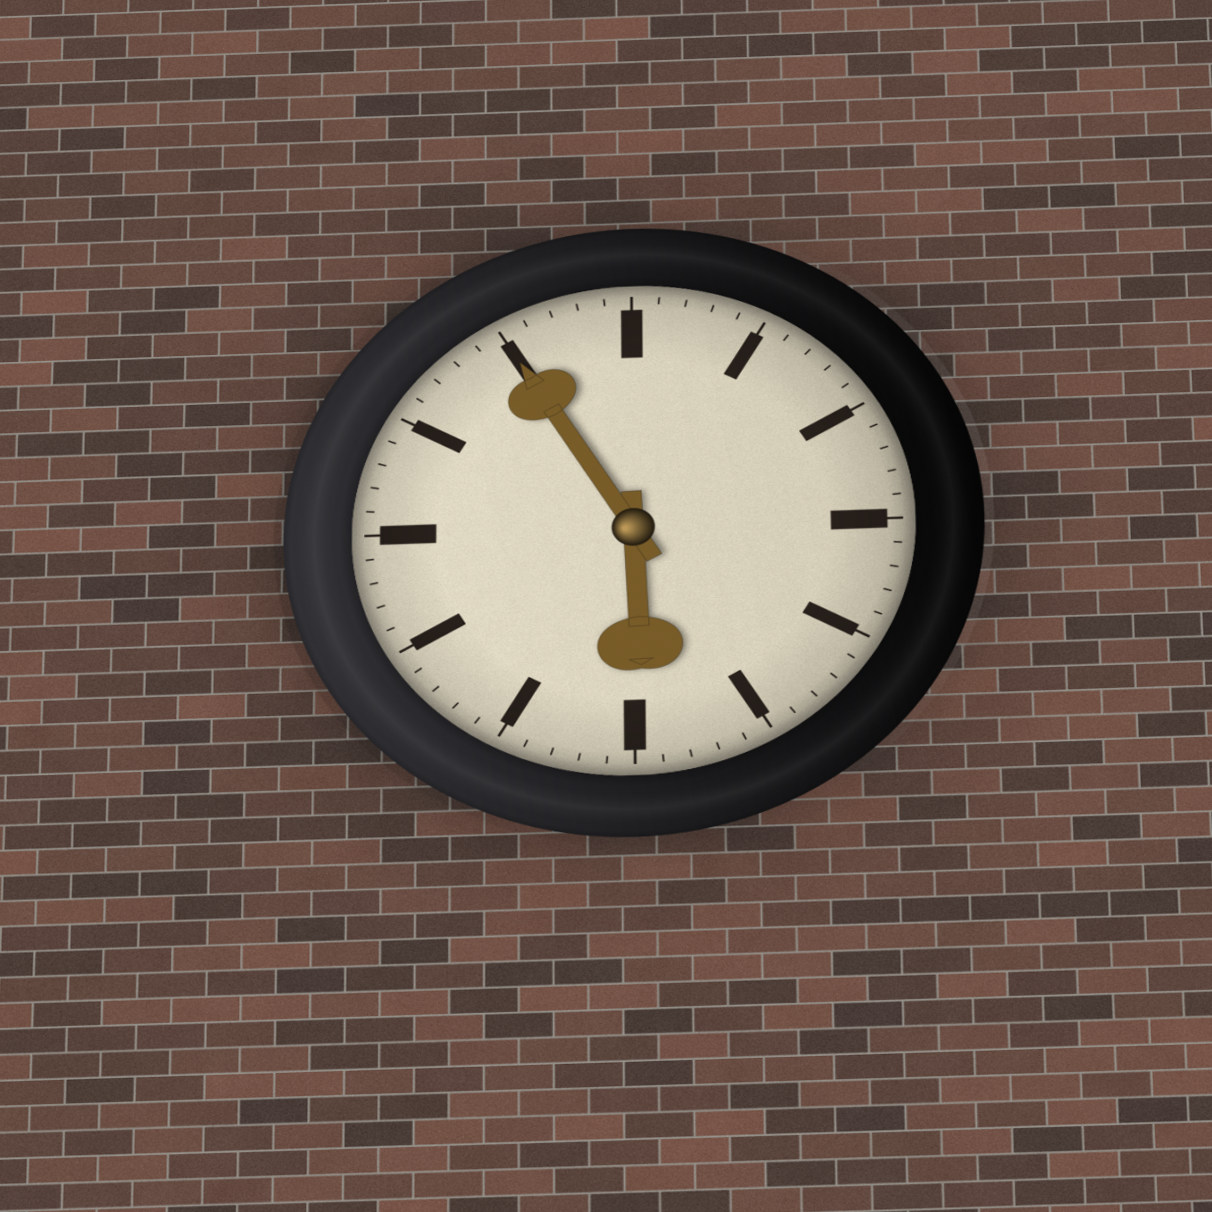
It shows 5,55
